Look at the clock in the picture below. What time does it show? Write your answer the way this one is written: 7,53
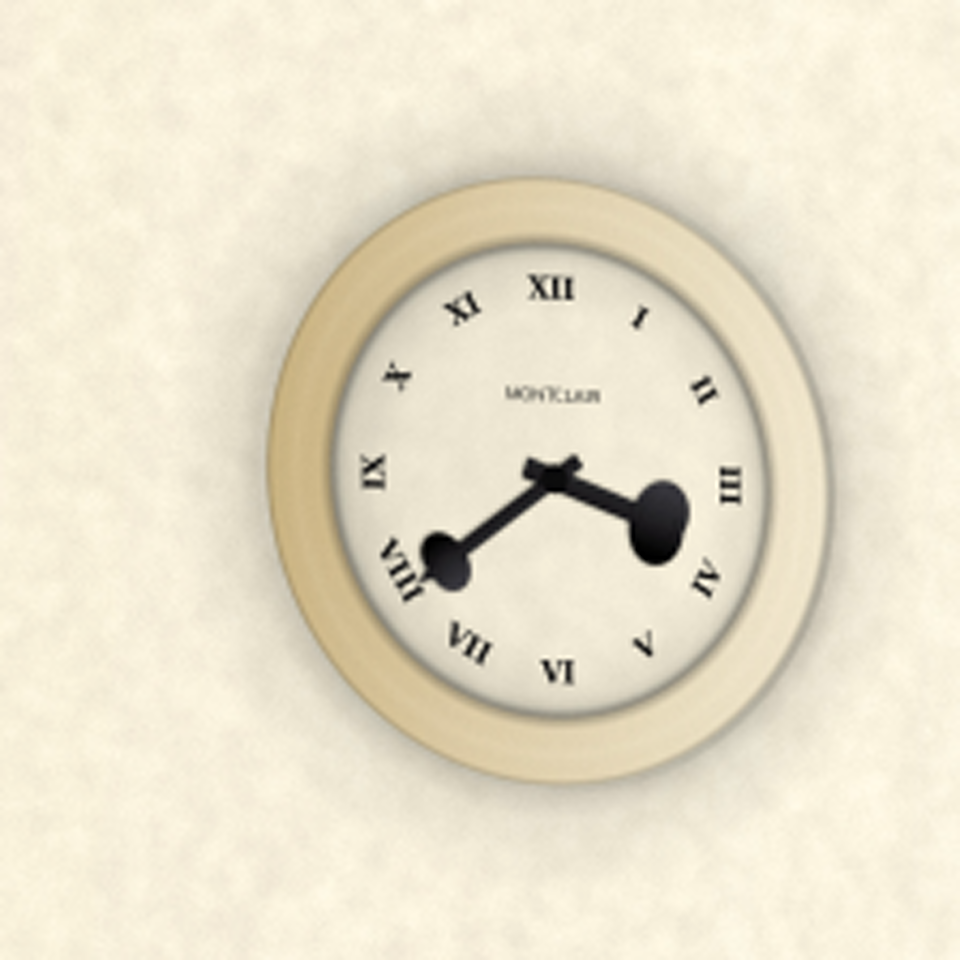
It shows 3,39
